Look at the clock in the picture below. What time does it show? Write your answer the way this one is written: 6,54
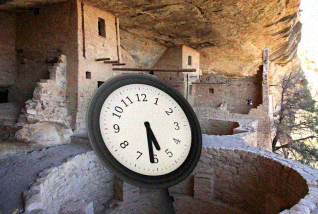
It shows 5,31
